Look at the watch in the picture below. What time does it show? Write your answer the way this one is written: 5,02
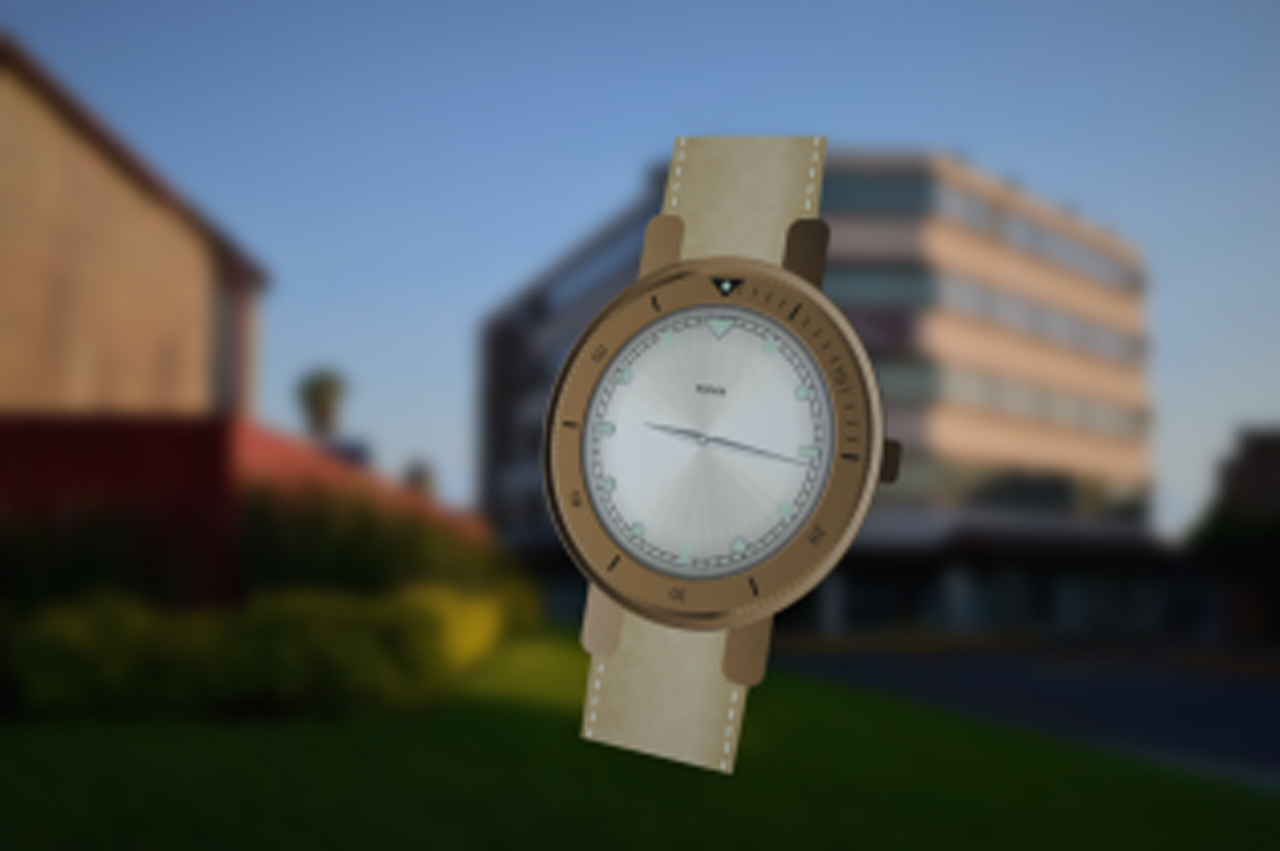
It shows 9,16
